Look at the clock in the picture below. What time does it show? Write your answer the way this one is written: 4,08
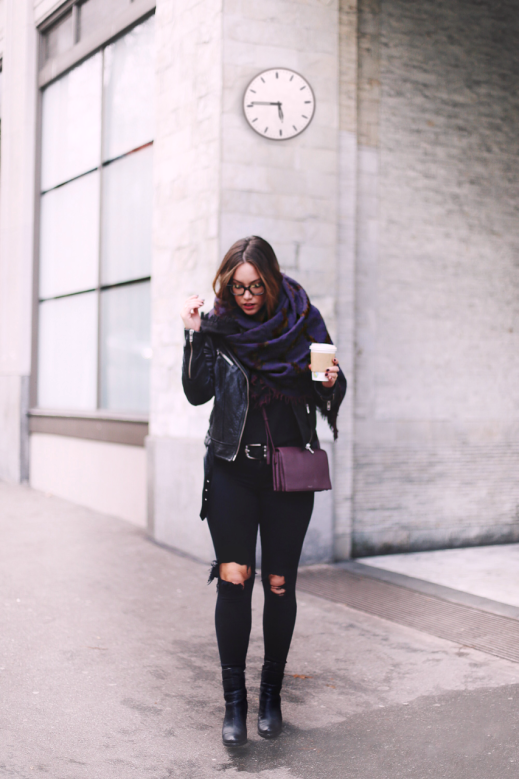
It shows 5,46
